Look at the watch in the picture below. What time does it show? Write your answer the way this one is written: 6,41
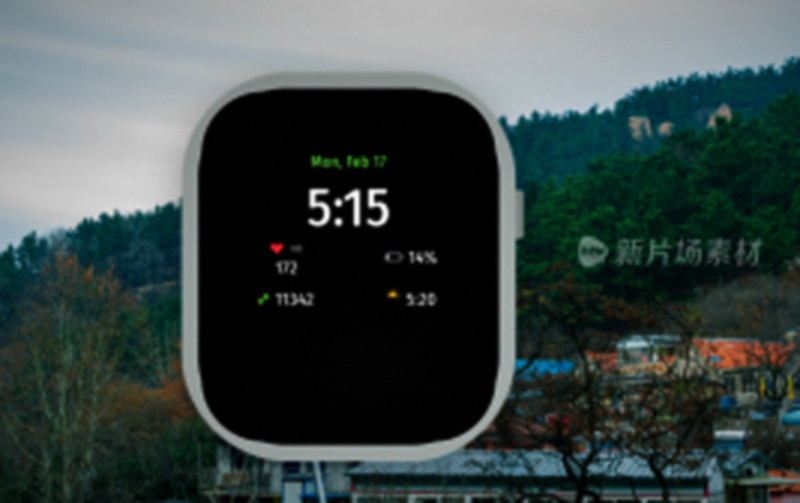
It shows 5,15
